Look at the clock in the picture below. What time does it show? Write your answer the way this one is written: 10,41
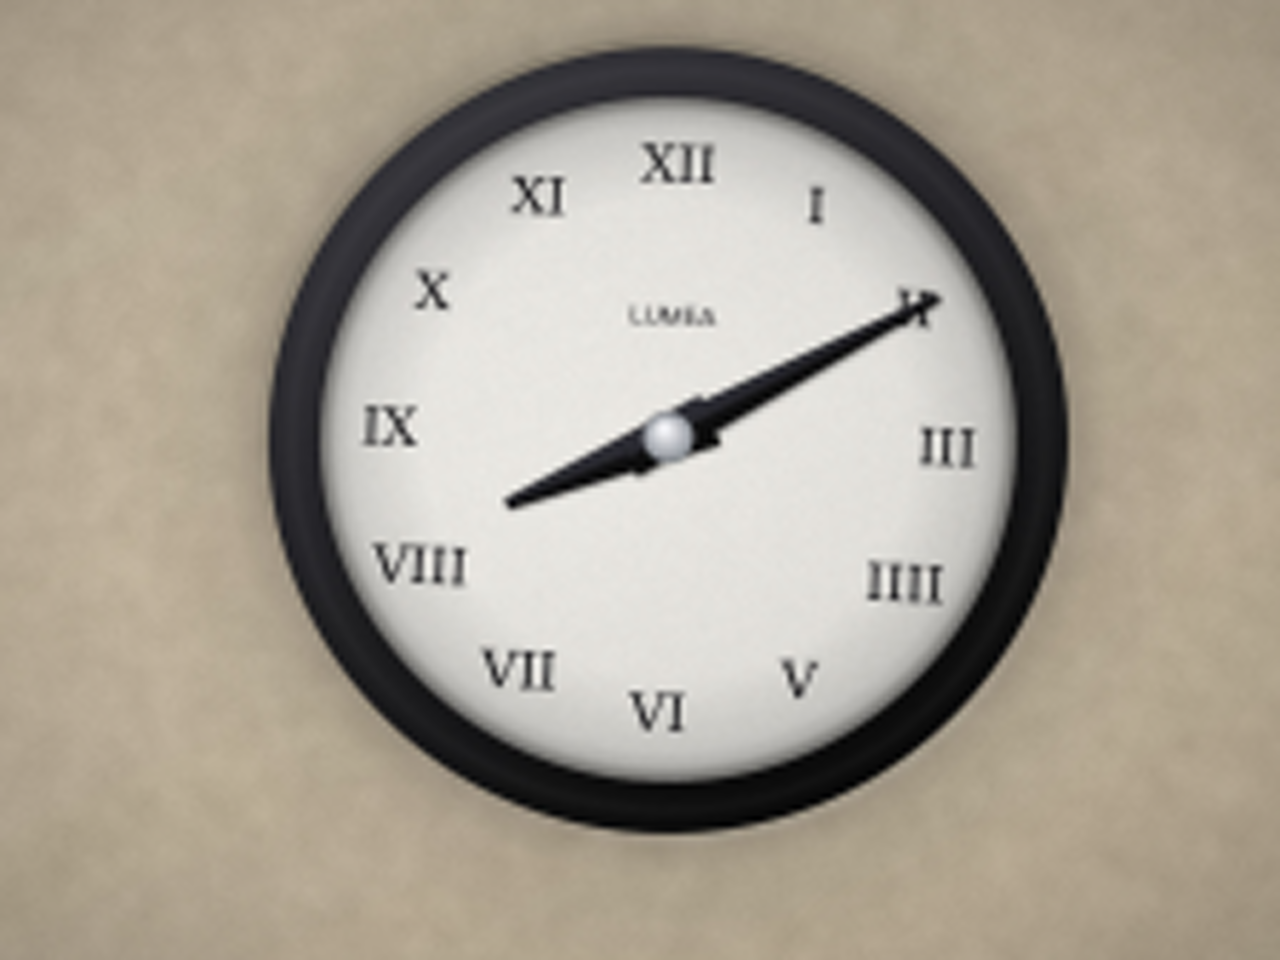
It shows 8,10
